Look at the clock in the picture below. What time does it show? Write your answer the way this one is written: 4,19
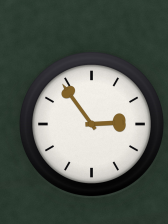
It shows 2,54
